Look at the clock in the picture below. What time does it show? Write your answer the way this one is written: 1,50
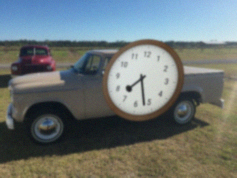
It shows 7,27
